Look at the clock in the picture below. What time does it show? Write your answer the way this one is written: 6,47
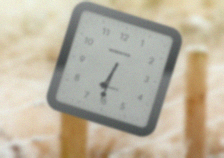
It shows 6,31
